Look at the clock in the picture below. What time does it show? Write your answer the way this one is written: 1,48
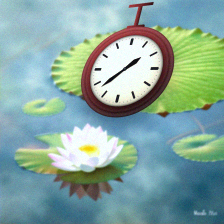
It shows 1,38
